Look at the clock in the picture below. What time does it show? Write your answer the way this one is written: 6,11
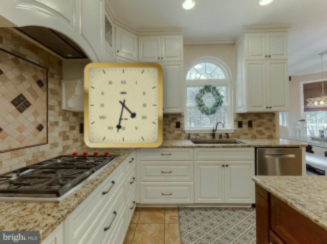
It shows 4,32
